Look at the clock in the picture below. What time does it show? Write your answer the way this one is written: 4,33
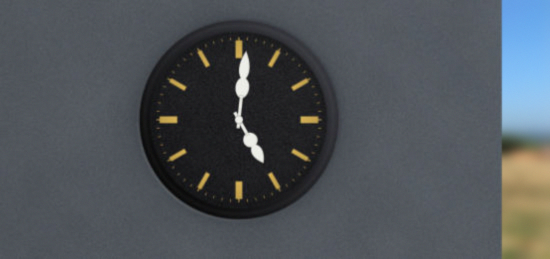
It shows 5,01
